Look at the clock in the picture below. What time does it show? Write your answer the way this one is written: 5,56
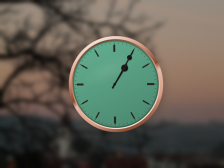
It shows 1,05
